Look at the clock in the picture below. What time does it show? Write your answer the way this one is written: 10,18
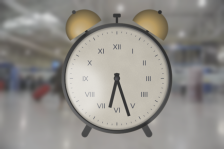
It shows 6,27
